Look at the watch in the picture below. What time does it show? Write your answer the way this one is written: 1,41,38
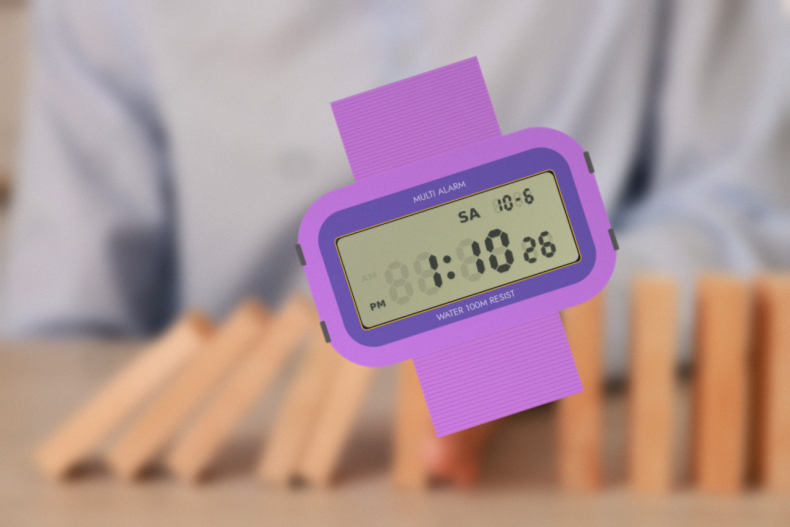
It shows 1,10,26
